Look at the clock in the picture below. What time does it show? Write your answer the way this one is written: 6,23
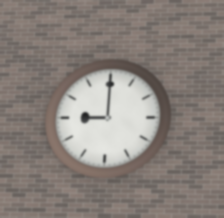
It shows 9,00
